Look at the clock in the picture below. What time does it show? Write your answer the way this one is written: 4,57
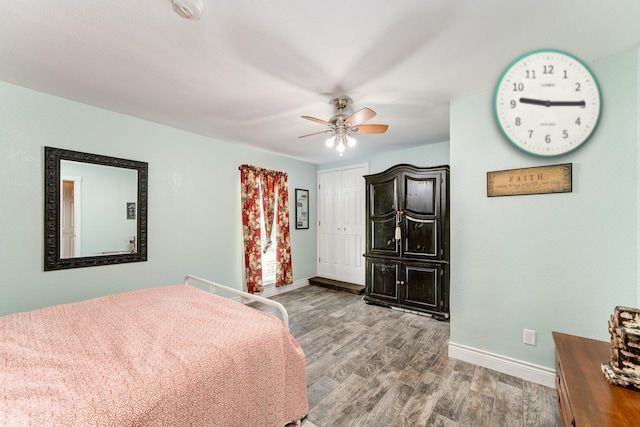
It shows 9,15
